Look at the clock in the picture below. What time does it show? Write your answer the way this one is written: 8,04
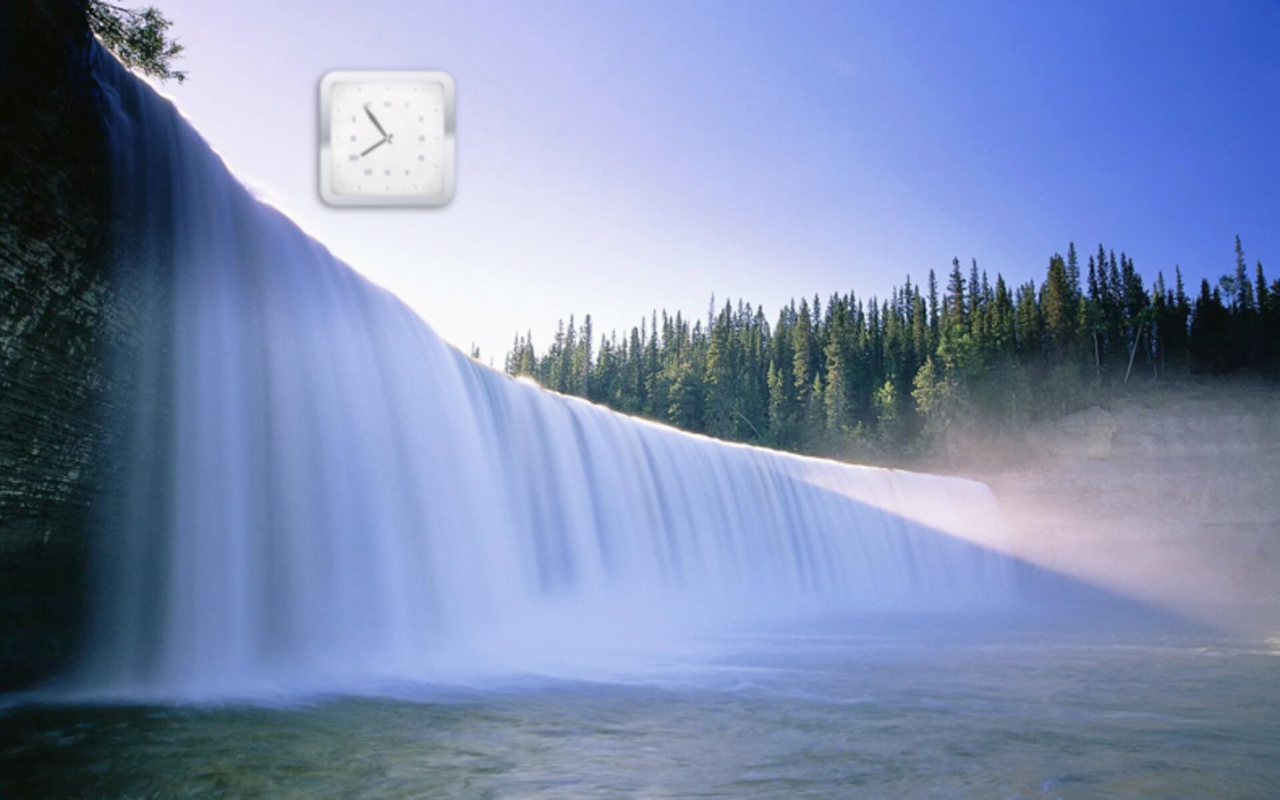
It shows 7,54
